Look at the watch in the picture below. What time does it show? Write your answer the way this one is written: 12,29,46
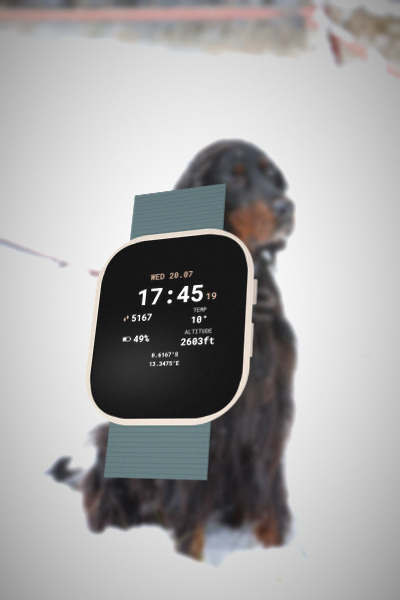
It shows 17,45,19
